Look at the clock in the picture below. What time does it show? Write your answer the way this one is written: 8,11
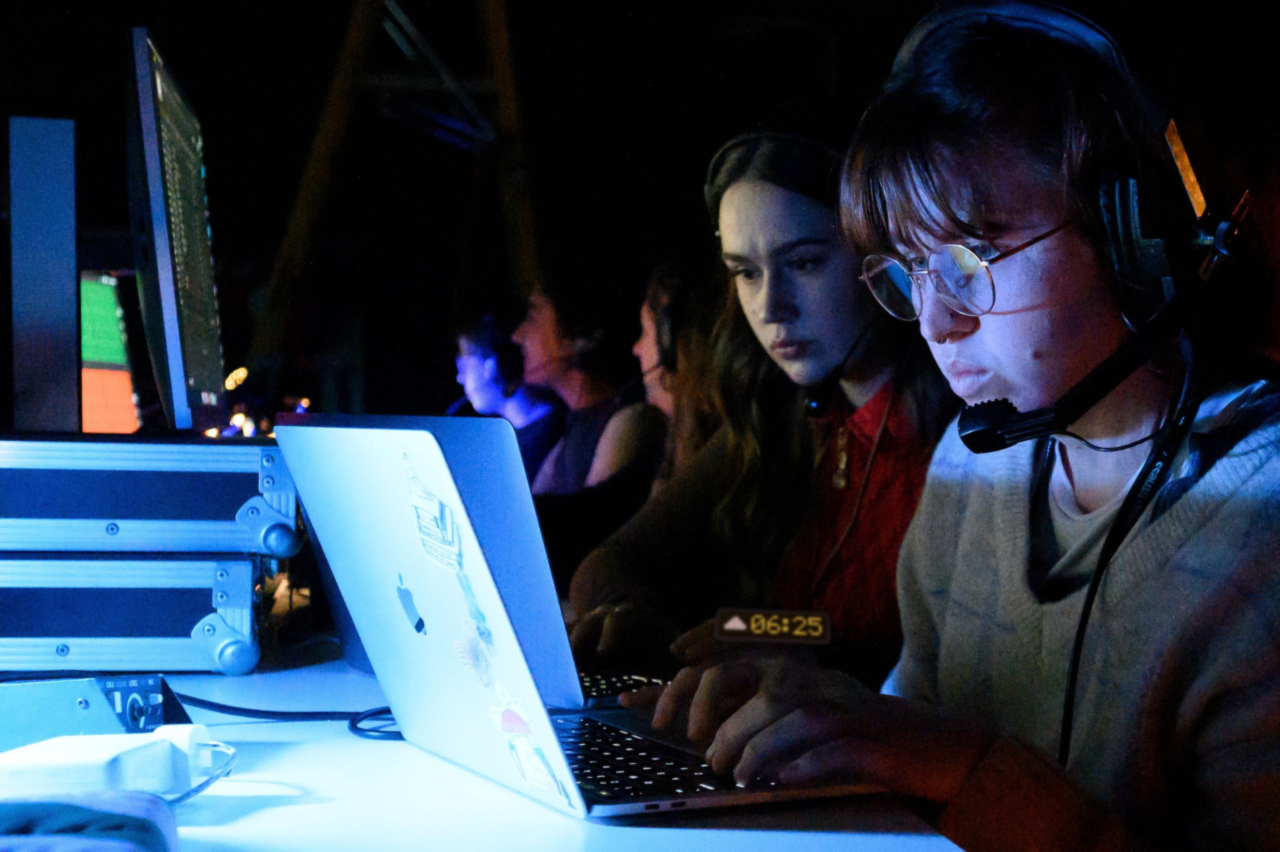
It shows 6,25
